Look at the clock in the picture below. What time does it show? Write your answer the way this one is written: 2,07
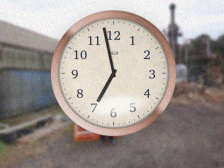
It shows 6,58
